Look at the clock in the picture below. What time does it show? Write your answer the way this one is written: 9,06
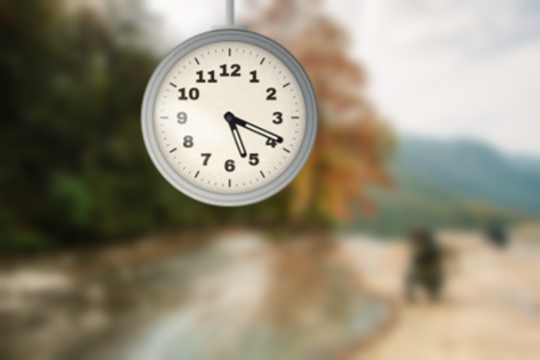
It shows 5,19
